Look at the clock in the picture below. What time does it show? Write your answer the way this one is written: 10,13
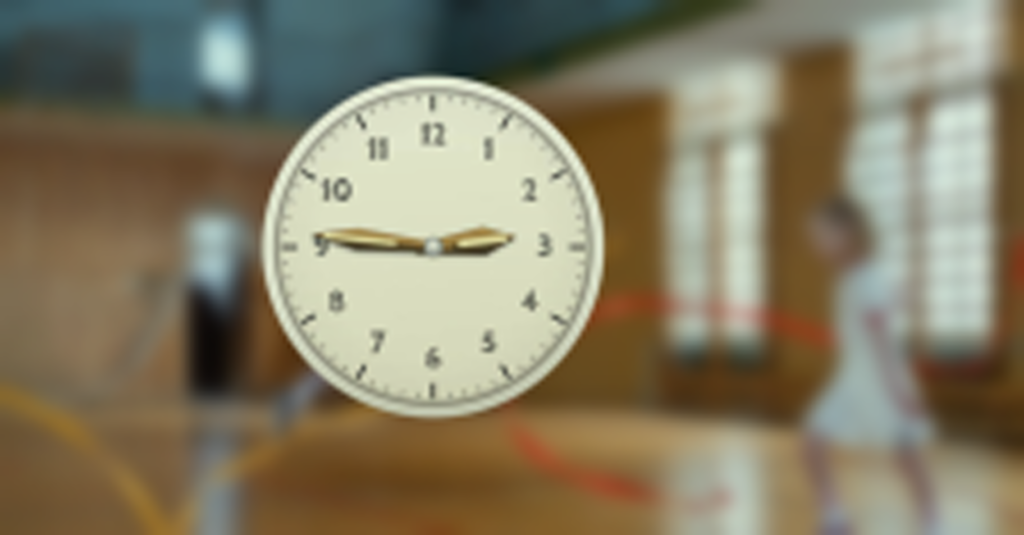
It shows 2,46
